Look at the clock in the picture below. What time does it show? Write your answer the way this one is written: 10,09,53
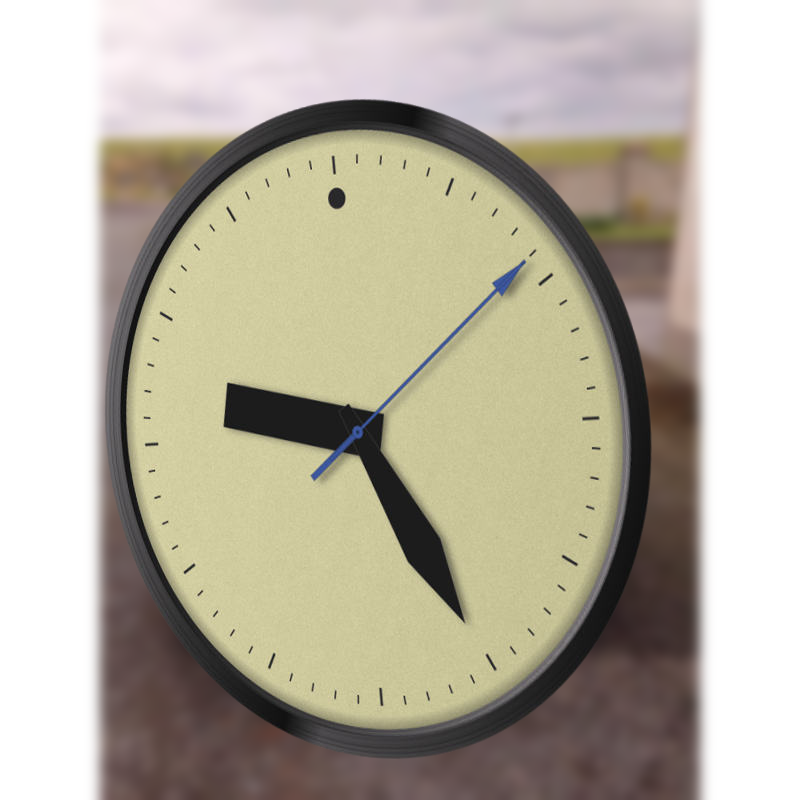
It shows 9,25,09
